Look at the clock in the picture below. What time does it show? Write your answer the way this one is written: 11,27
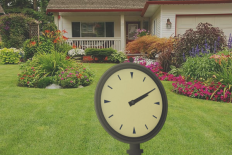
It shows 2,10
